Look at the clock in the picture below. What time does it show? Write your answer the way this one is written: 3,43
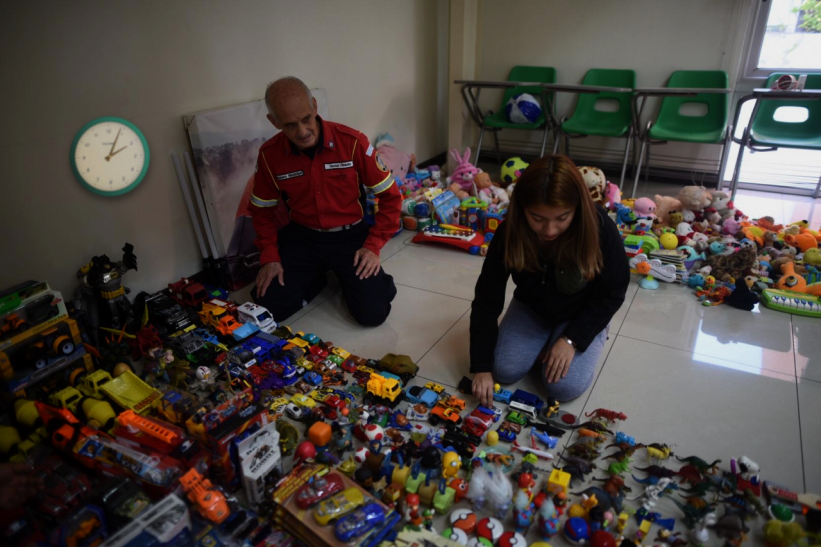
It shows 2,04
